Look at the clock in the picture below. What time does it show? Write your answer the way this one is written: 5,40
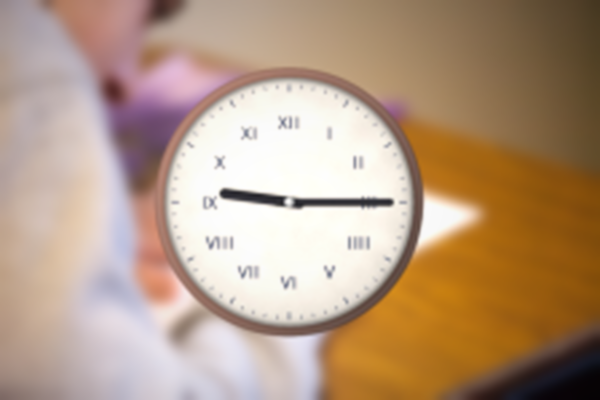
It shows 9,15
